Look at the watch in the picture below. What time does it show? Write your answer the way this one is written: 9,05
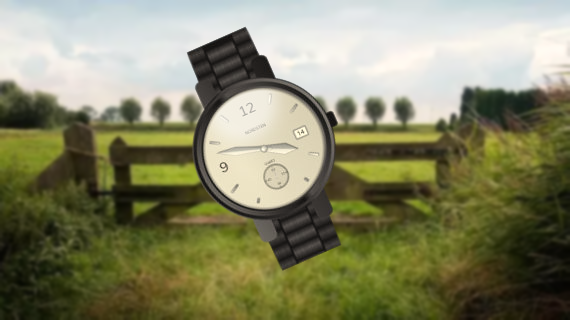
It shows 3,48
